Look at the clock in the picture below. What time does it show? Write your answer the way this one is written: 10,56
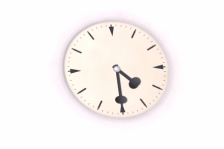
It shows 4,30
